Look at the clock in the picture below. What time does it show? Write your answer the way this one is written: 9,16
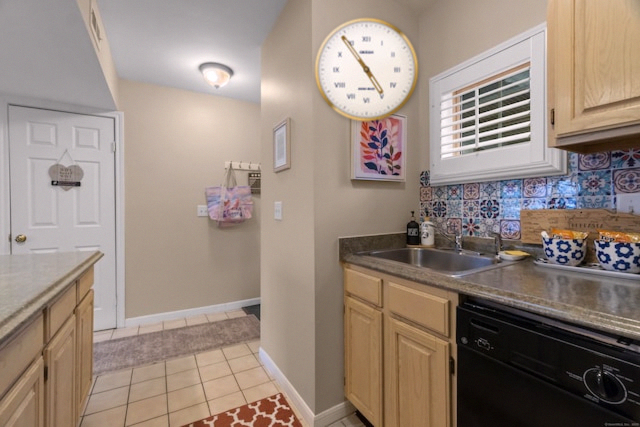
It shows 4,54
